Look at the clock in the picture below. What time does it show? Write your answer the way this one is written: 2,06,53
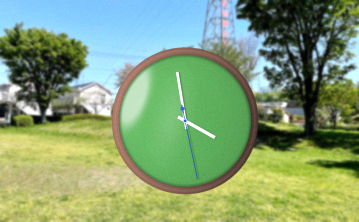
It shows 3,58,28
